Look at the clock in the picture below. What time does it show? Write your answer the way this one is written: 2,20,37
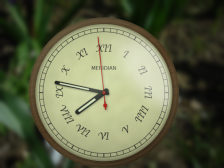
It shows 7,46,59
